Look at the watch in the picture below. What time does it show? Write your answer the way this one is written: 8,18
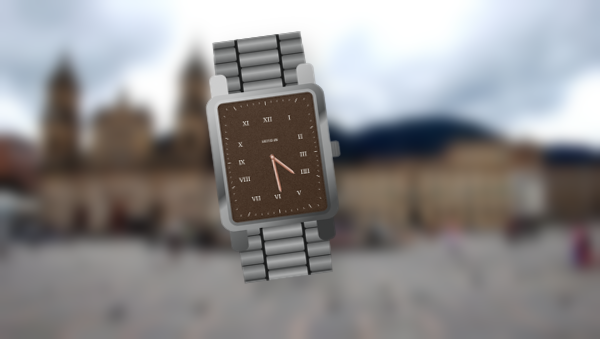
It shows 4,29
